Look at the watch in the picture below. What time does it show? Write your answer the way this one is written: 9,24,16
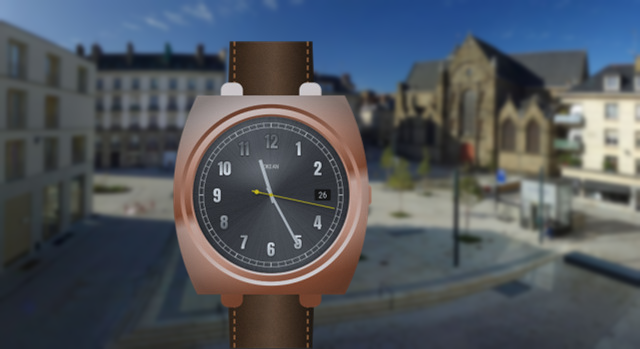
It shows 11,25,17
